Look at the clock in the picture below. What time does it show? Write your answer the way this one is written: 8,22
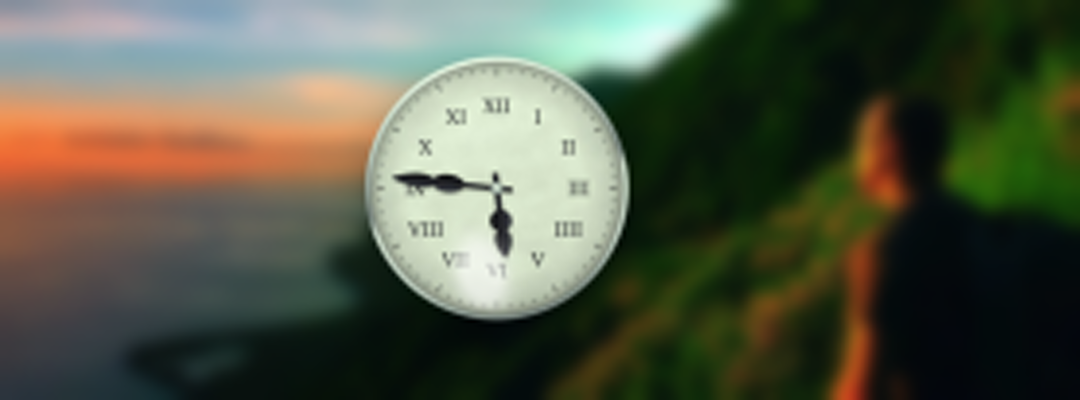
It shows 5,46
